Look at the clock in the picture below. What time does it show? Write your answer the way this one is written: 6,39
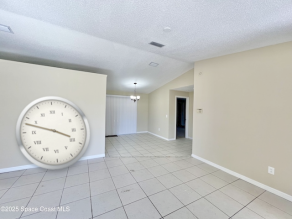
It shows 3,48
